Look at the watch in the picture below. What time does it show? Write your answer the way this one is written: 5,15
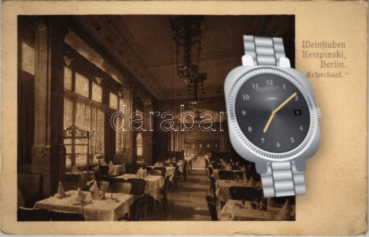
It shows 7,09
